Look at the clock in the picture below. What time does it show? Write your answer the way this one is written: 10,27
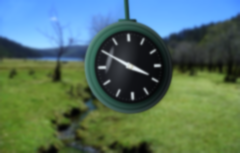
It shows 3,50
